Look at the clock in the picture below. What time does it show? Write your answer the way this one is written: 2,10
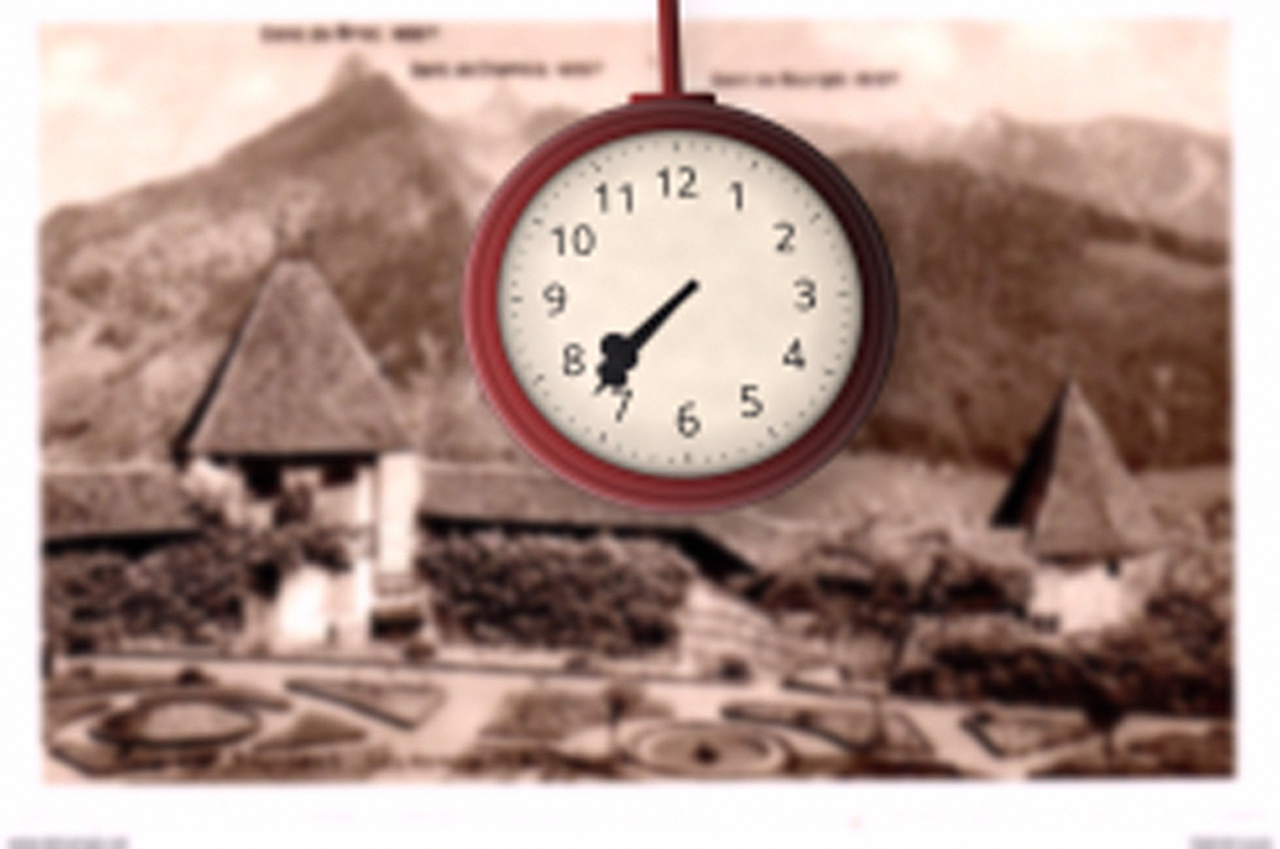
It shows 7,37
